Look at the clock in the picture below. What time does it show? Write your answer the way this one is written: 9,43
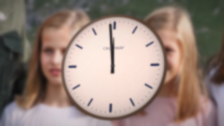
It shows 11,59
